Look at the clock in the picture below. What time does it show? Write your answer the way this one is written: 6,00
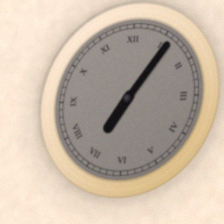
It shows 7,06
